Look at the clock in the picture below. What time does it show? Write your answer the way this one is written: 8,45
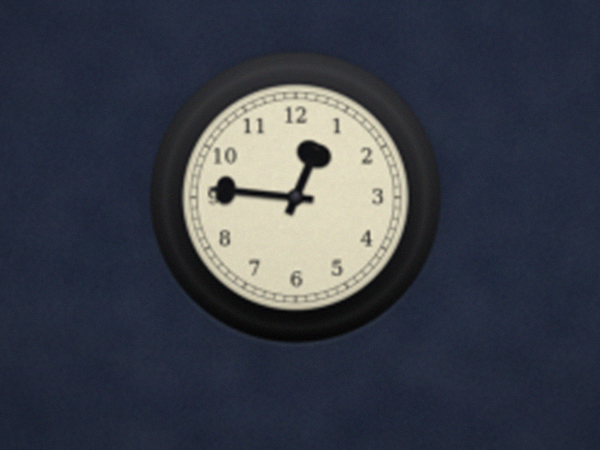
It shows 12,46
